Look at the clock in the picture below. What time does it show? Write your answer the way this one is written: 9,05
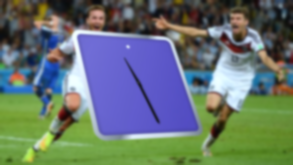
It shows 11,28
